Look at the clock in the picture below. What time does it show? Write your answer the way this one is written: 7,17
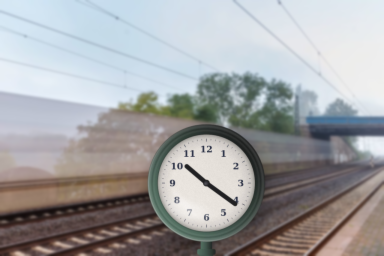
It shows 10,21
